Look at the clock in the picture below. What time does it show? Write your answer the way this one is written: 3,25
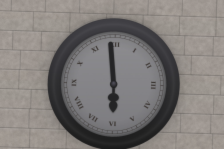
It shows 5,59
